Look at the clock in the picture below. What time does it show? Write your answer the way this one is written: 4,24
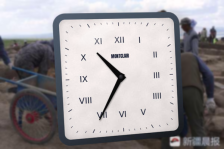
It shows 10,35
